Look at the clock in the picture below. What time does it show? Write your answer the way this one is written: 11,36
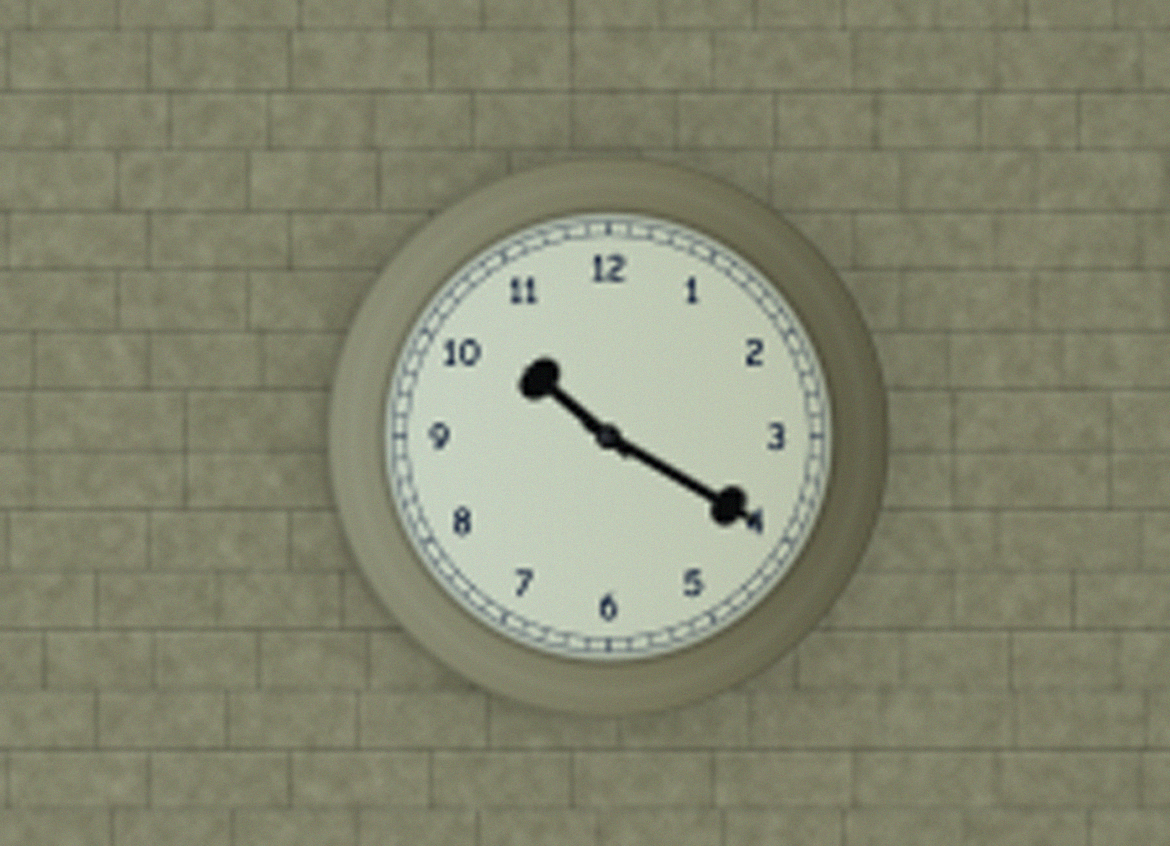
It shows 10,20
